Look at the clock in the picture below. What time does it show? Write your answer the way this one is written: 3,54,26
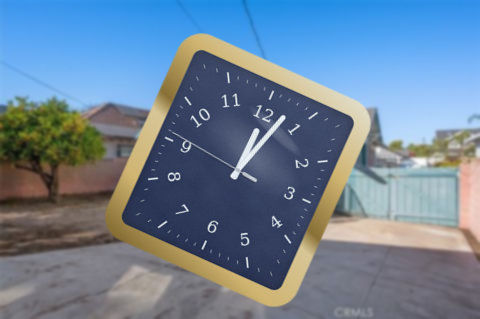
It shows 12,02,46
